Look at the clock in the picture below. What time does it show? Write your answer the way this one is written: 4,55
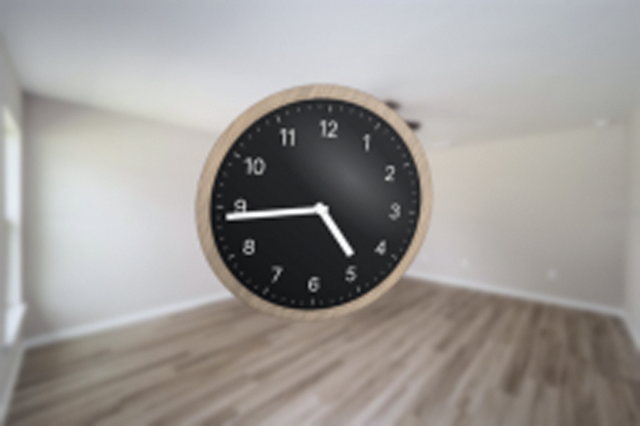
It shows 4,44
